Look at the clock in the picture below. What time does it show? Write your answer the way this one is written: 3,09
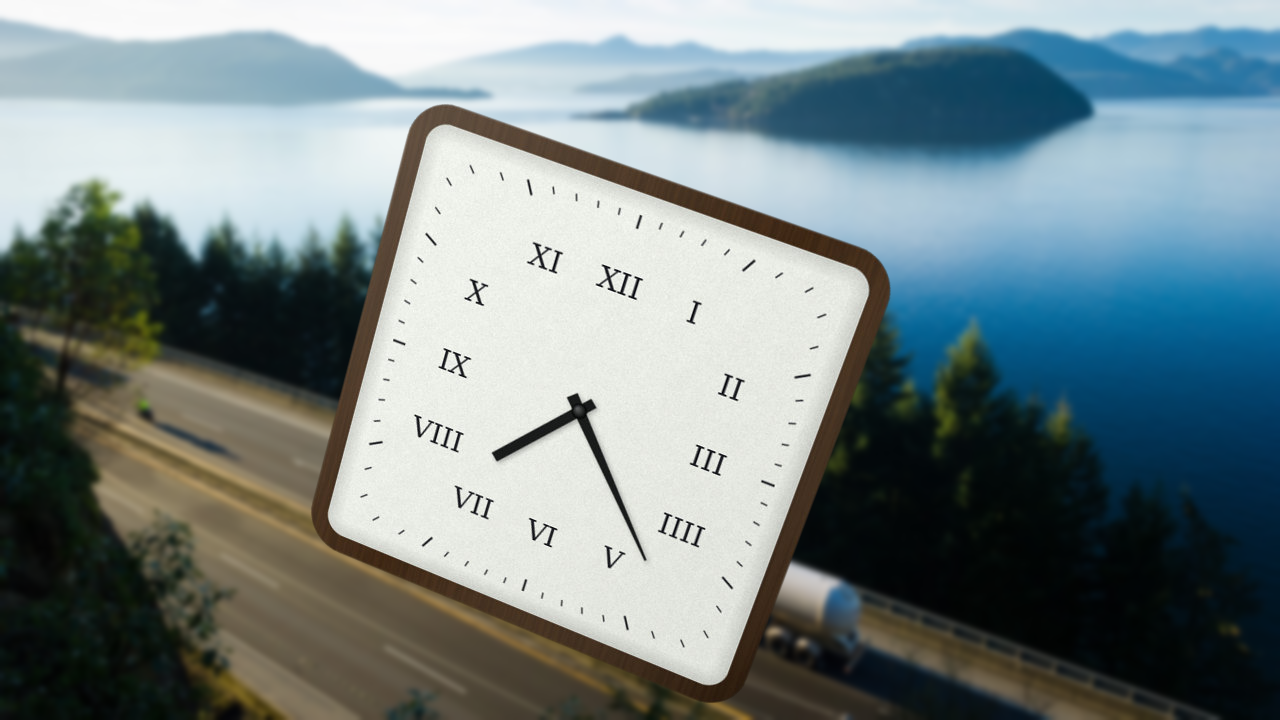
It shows 7,23
